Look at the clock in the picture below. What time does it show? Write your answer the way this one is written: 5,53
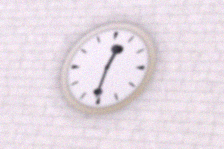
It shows 12,31
